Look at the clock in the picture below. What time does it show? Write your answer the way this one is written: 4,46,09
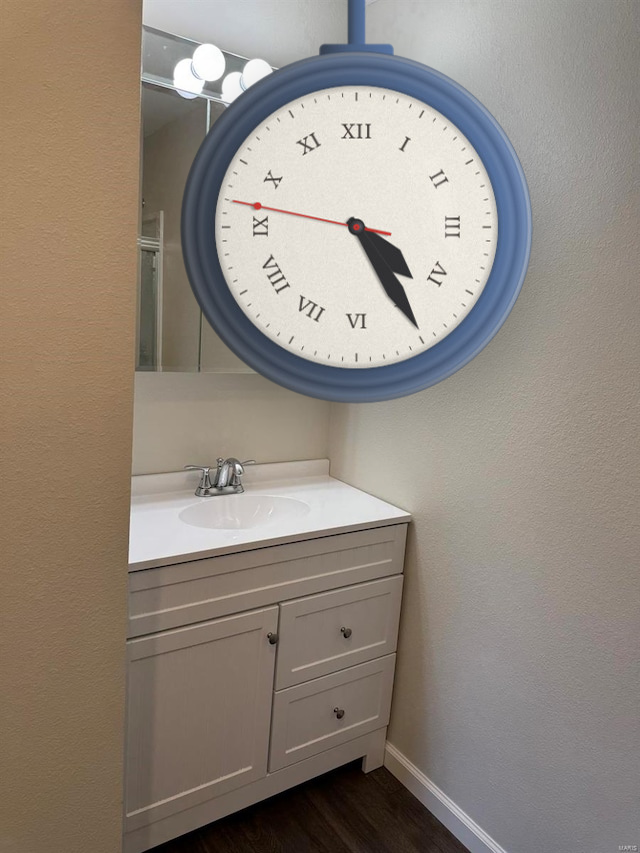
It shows 4,24,47
